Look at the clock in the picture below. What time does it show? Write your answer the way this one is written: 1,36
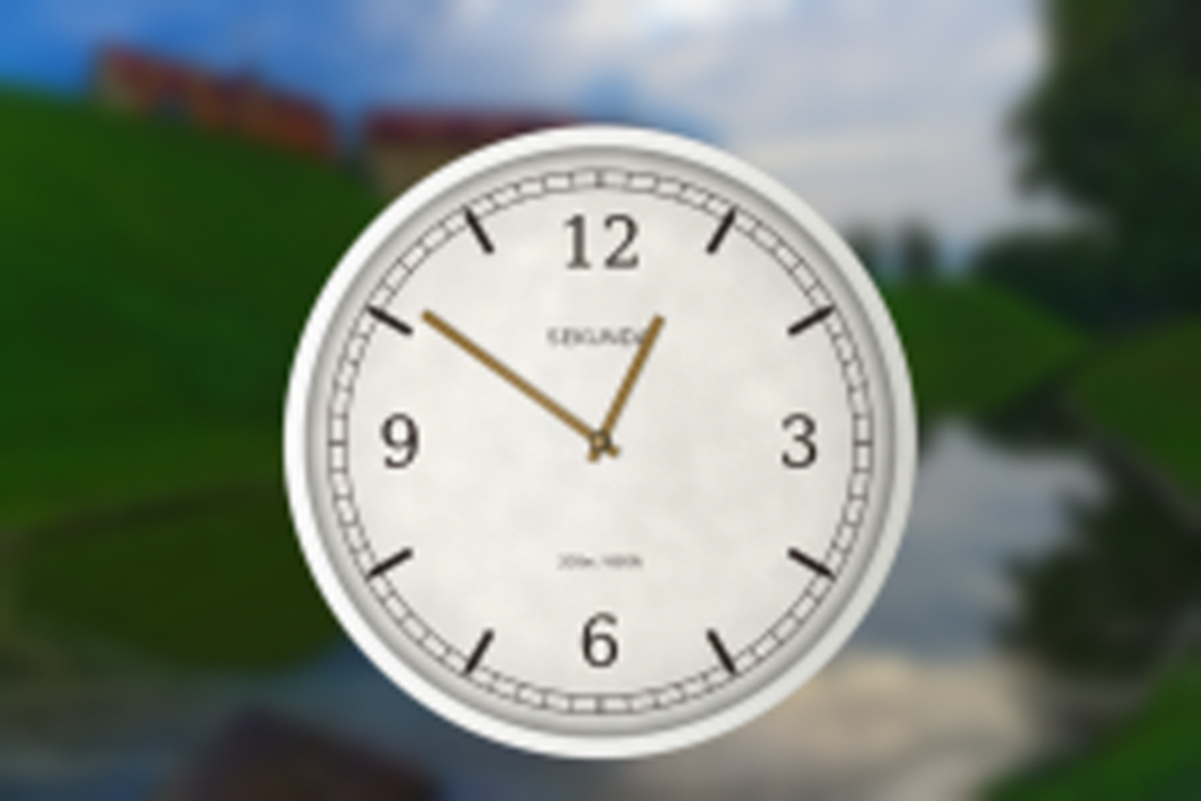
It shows 12,51
